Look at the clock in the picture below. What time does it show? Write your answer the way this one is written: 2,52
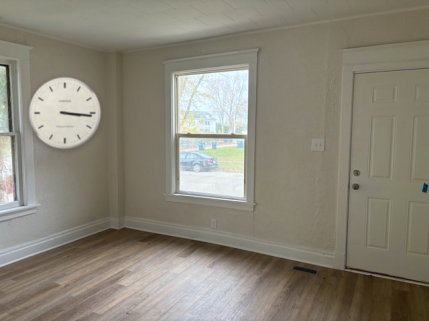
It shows 3,16
